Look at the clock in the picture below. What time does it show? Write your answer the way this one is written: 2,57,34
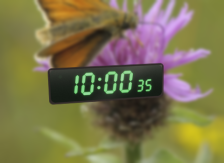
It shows 10,00,35
